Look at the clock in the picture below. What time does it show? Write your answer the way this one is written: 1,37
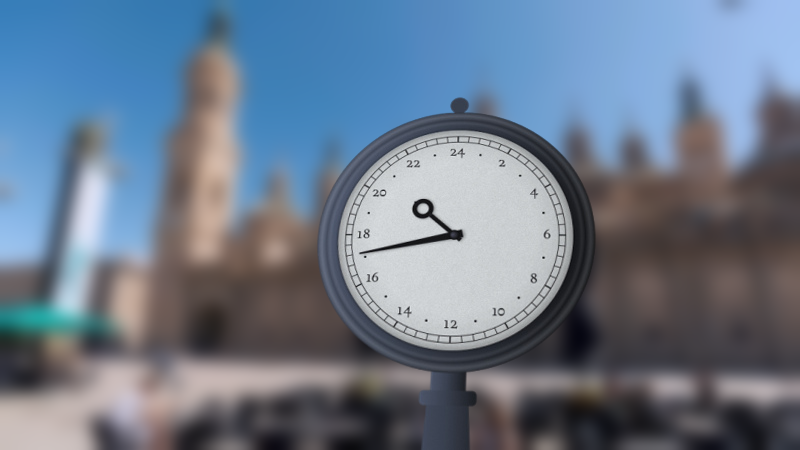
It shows 20,43
